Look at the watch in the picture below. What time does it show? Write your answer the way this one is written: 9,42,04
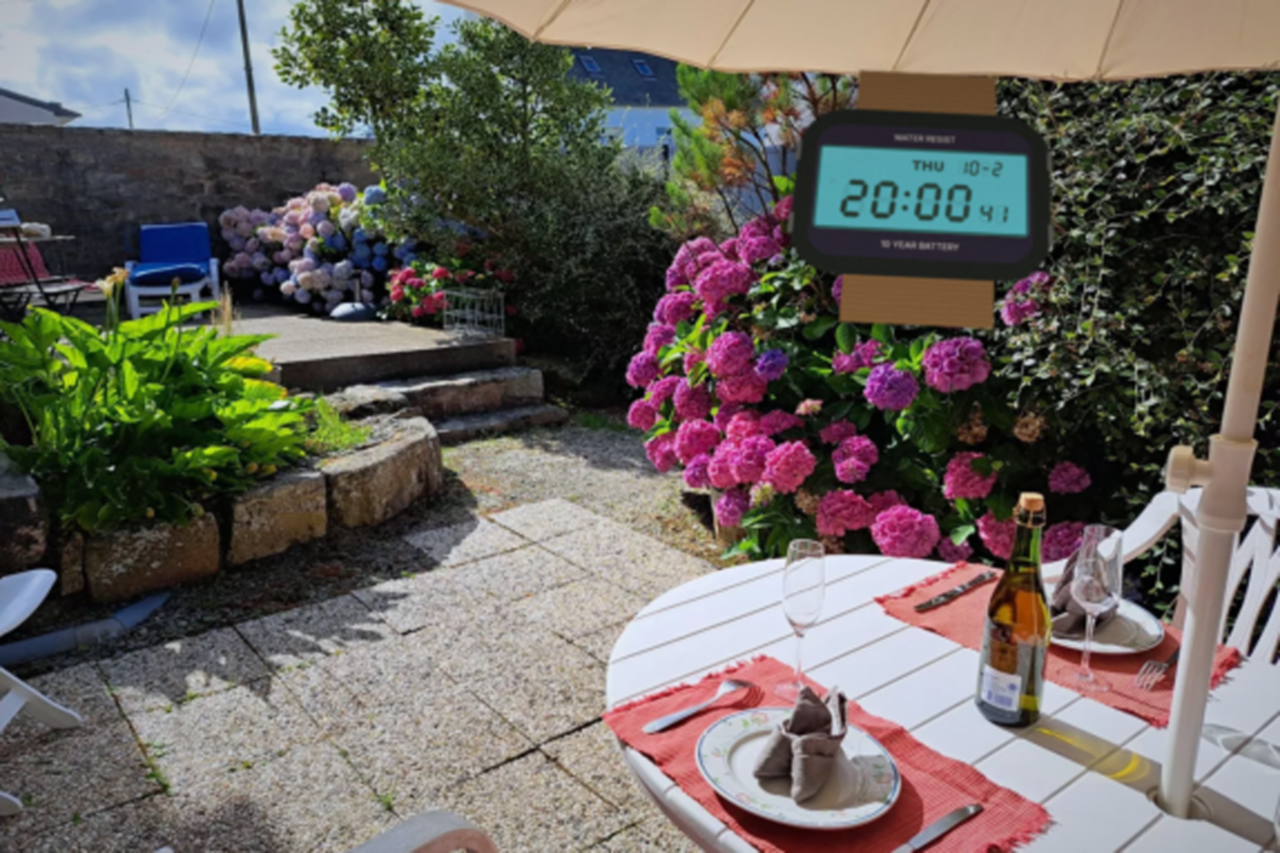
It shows 20,00,41
